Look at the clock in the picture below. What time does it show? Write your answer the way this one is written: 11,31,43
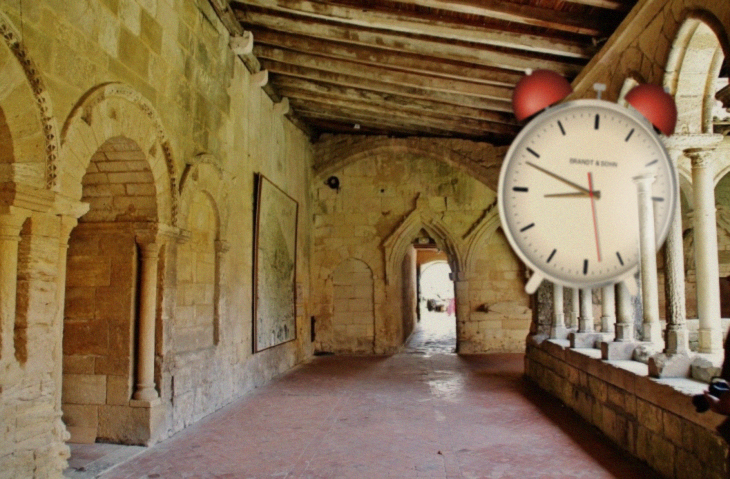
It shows 8,48,28
